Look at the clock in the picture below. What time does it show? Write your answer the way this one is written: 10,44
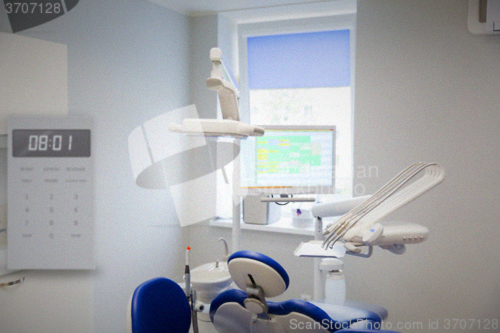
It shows 8,01
